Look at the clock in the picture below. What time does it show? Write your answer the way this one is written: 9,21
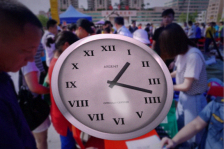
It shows 1,18
